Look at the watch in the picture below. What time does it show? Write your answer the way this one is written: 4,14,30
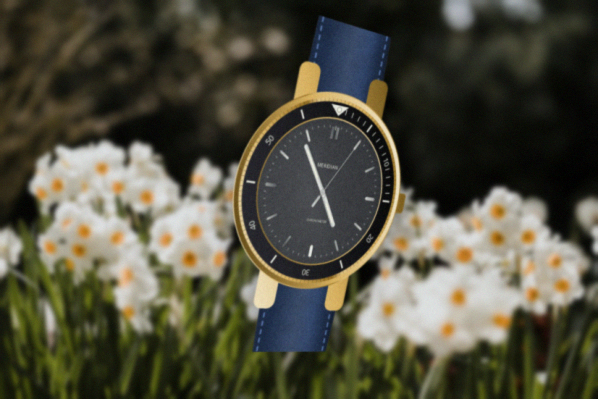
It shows 4,54,05
